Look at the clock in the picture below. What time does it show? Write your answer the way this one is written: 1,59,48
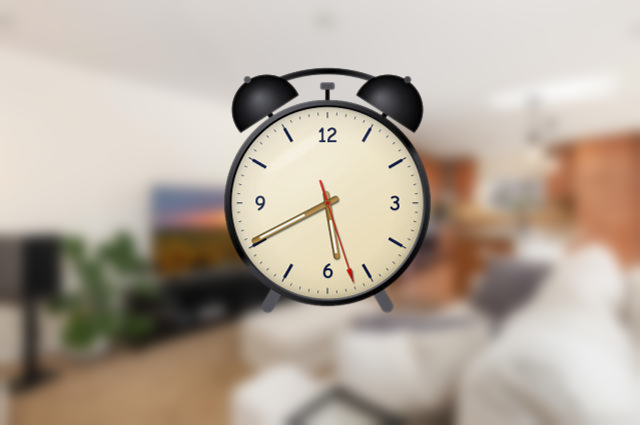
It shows 5,40,27
